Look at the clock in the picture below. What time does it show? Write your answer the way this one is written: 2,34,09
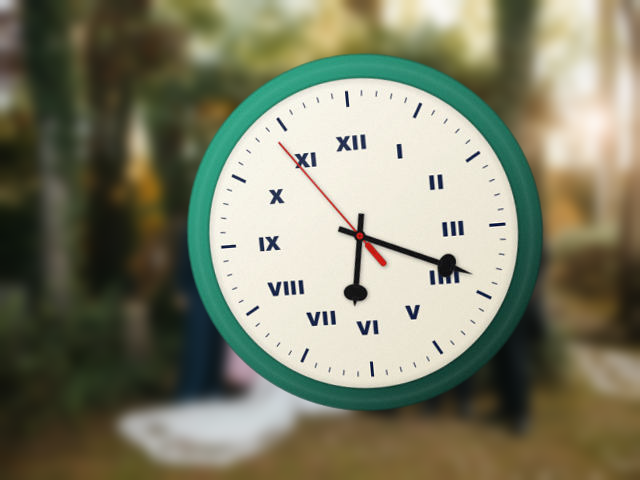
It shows 6,18,54
